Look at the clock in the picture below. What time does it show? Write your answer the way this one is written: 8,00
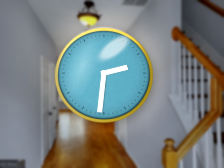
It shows 2,31
